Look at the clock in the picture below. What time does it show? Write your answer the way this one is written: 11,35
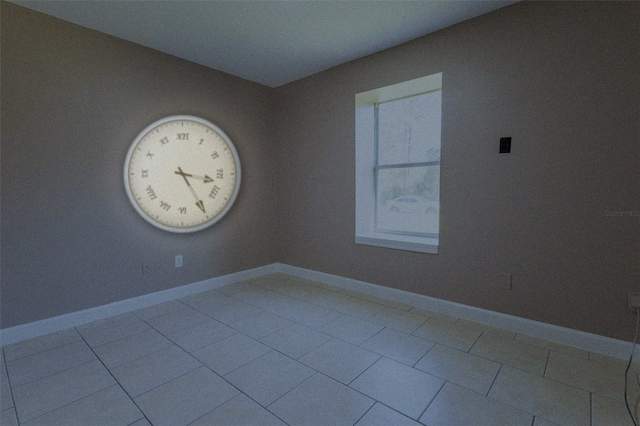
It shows 3,25
